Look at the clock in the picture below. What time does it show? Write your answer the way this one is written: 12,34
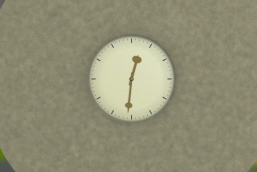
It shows 12,31
